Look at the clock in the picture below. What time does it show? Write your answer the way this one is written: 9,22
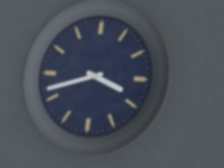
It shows 3,42
